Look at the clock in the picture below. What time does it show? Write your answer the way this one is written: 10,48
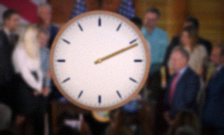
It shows 2,11
